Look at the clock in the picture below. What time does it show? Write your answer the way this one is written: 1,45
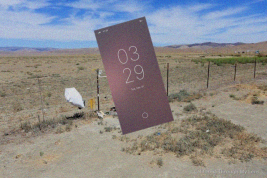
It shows 3,29
